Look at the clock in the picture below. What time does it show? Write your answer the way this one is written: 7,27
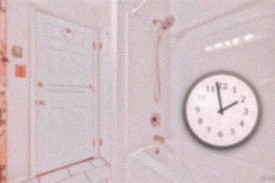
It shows 1,58
